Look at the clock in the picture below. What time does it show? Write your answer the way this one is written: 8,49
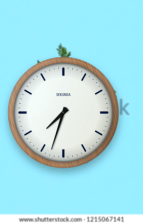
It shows 7,33
